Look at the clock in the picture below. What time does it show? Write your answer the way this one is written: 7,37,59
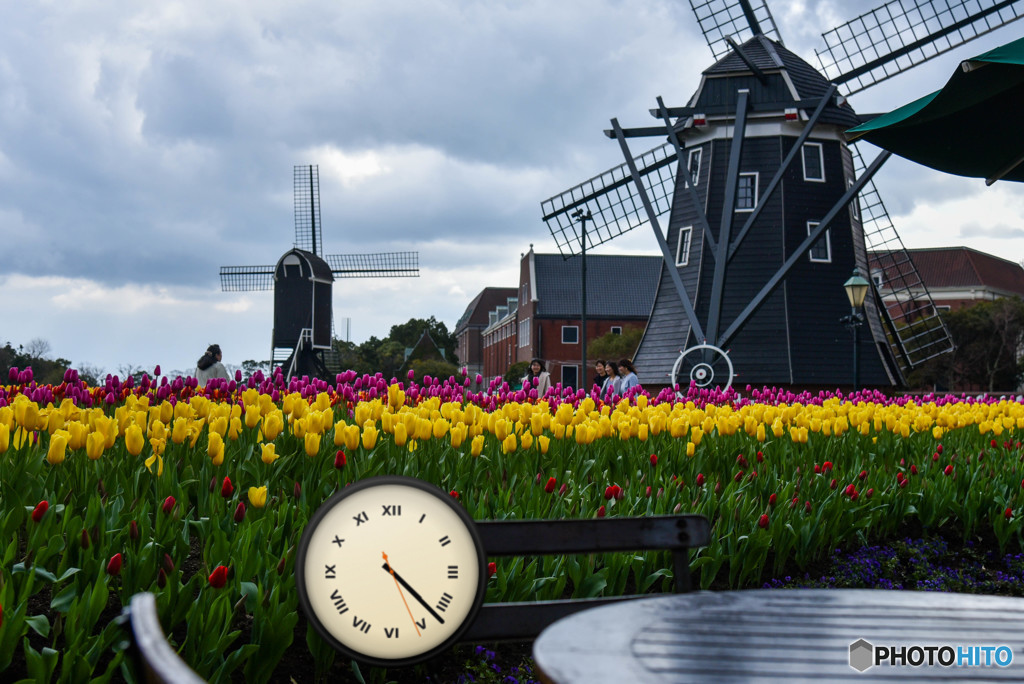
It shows 4,22,26
